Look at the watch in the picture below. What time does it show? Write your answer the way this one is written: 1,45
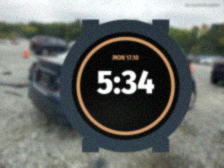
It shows 5,34
